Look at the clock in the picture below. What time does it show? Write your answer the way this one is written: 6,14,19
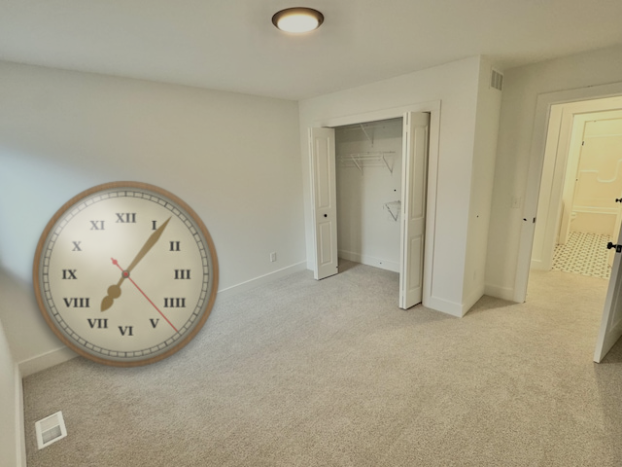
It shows 7,06,23
